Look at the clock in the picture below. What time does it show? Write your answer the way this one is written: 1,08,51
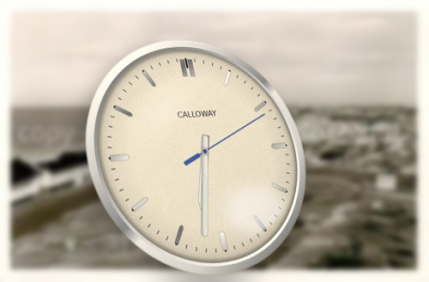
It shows 6,32,11
